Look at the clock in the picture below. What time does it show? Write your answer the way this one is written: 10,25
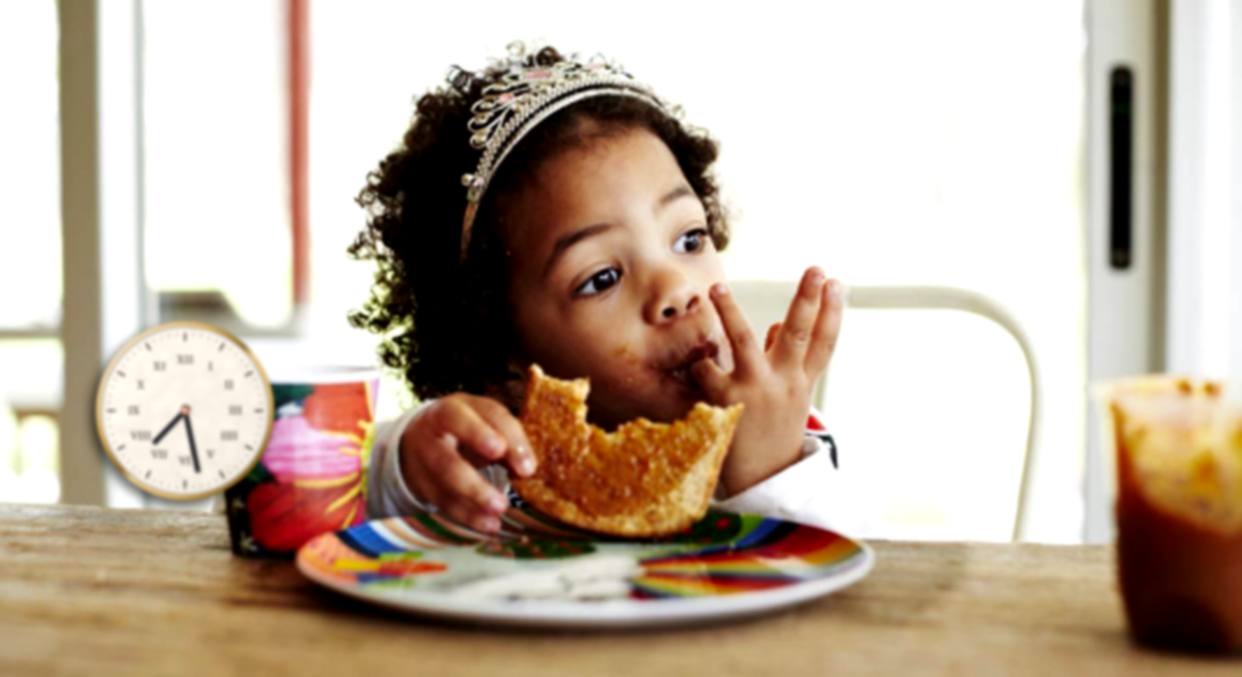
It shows 7,28
